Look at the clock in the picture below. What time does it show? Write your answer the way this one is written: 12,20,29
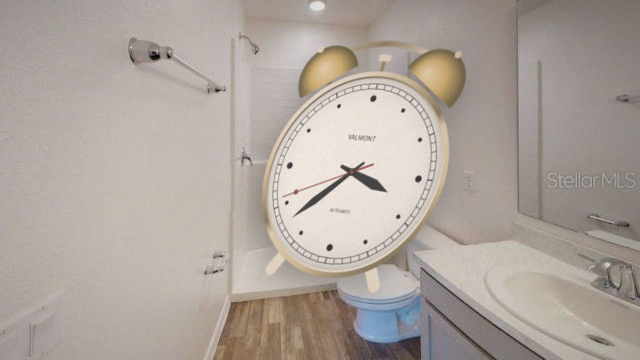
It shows 3,37,41
